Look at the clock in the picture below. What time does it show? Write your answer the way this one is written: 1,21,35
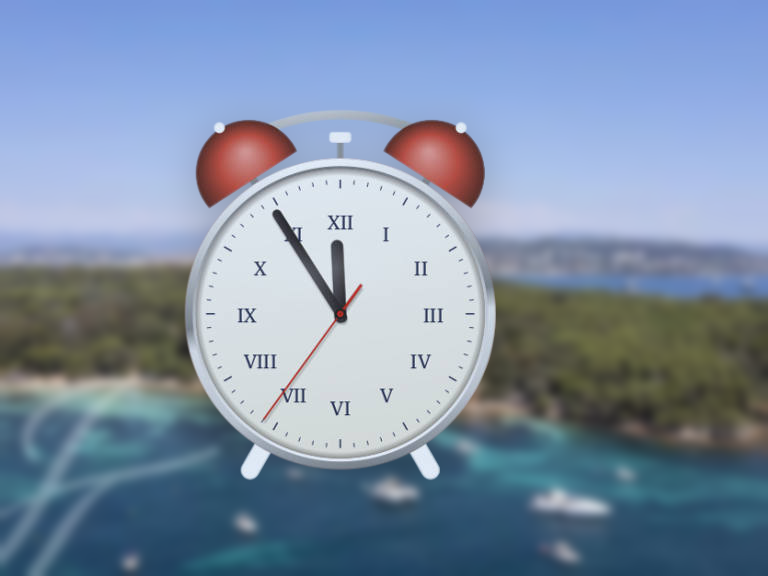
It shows 11,54,36
